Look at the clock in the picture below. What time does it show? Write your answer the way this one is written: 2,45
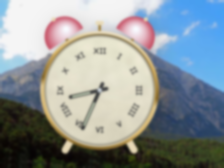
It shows 8,34
